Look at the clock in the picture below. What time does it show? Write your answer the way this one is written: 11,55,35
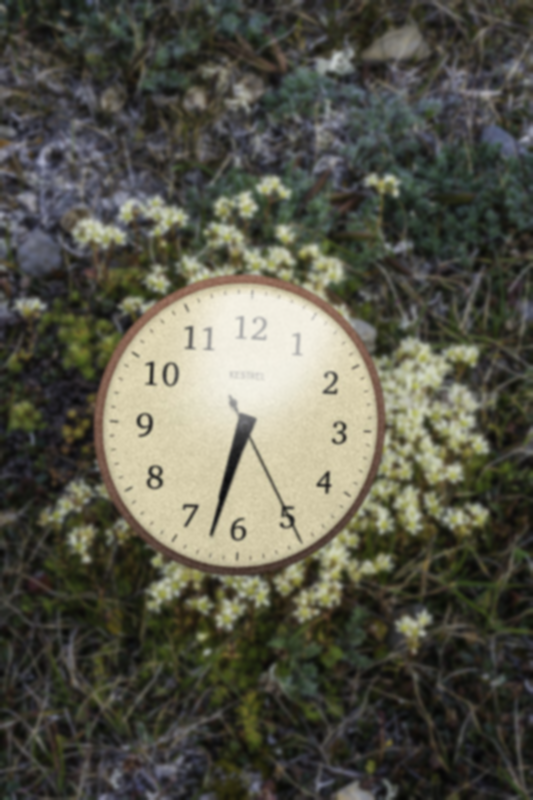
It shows 6,32,25
